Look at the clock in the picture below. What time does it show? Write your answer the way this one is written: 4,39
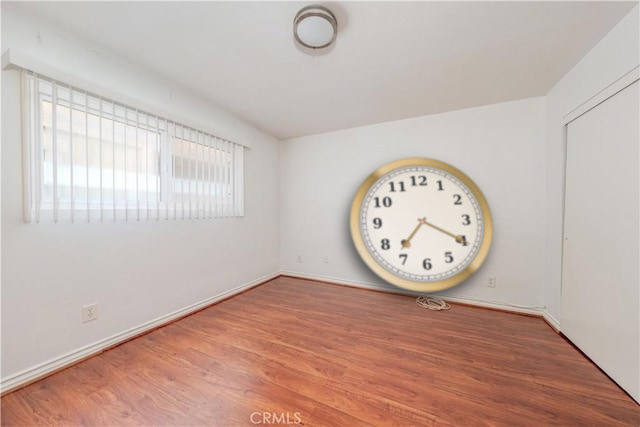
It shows 7,20
